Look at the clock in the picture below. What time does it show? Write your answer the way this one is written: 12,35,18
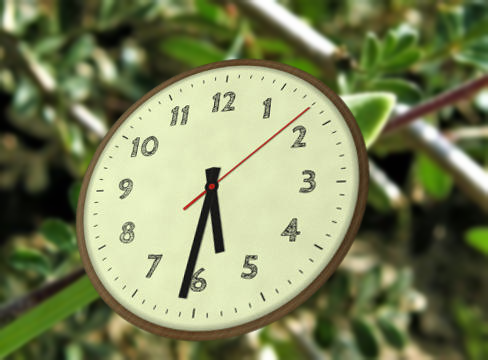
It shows 5,31,08
